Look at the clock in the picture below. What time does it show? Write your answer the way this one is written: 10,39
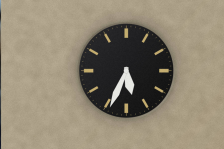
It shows 5,34
